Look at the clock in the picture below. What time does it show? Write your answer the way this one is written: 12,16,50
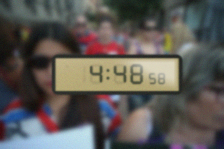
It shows 4,48,58
